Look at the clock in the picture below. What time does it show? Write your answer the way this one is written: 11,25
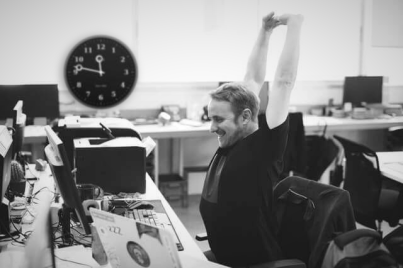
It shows 11,47
